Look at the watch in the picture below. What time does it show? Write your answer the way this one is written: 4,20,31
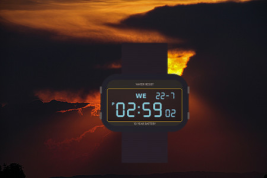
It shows 2,59,02
